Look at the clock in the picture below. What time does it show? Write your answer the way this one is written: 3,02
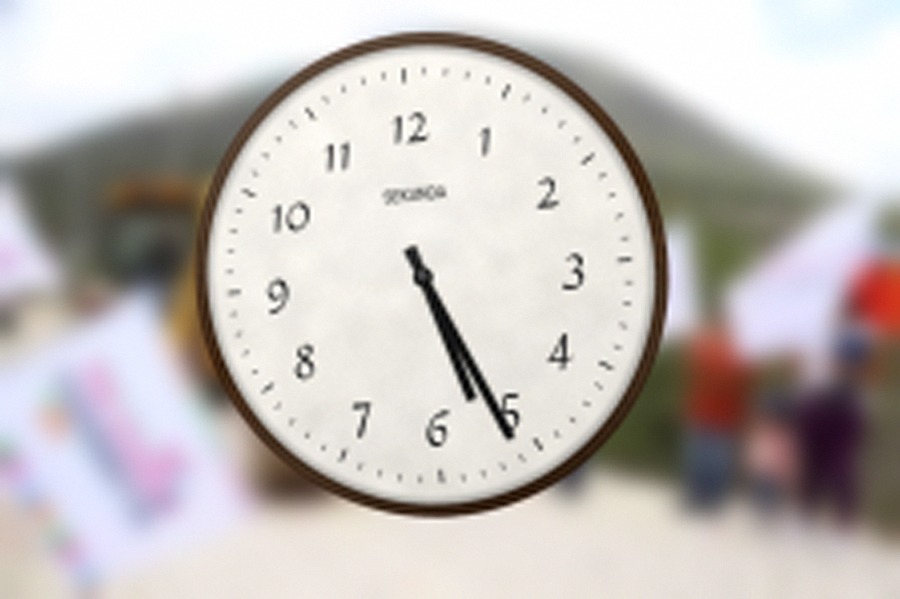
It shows 5,26
